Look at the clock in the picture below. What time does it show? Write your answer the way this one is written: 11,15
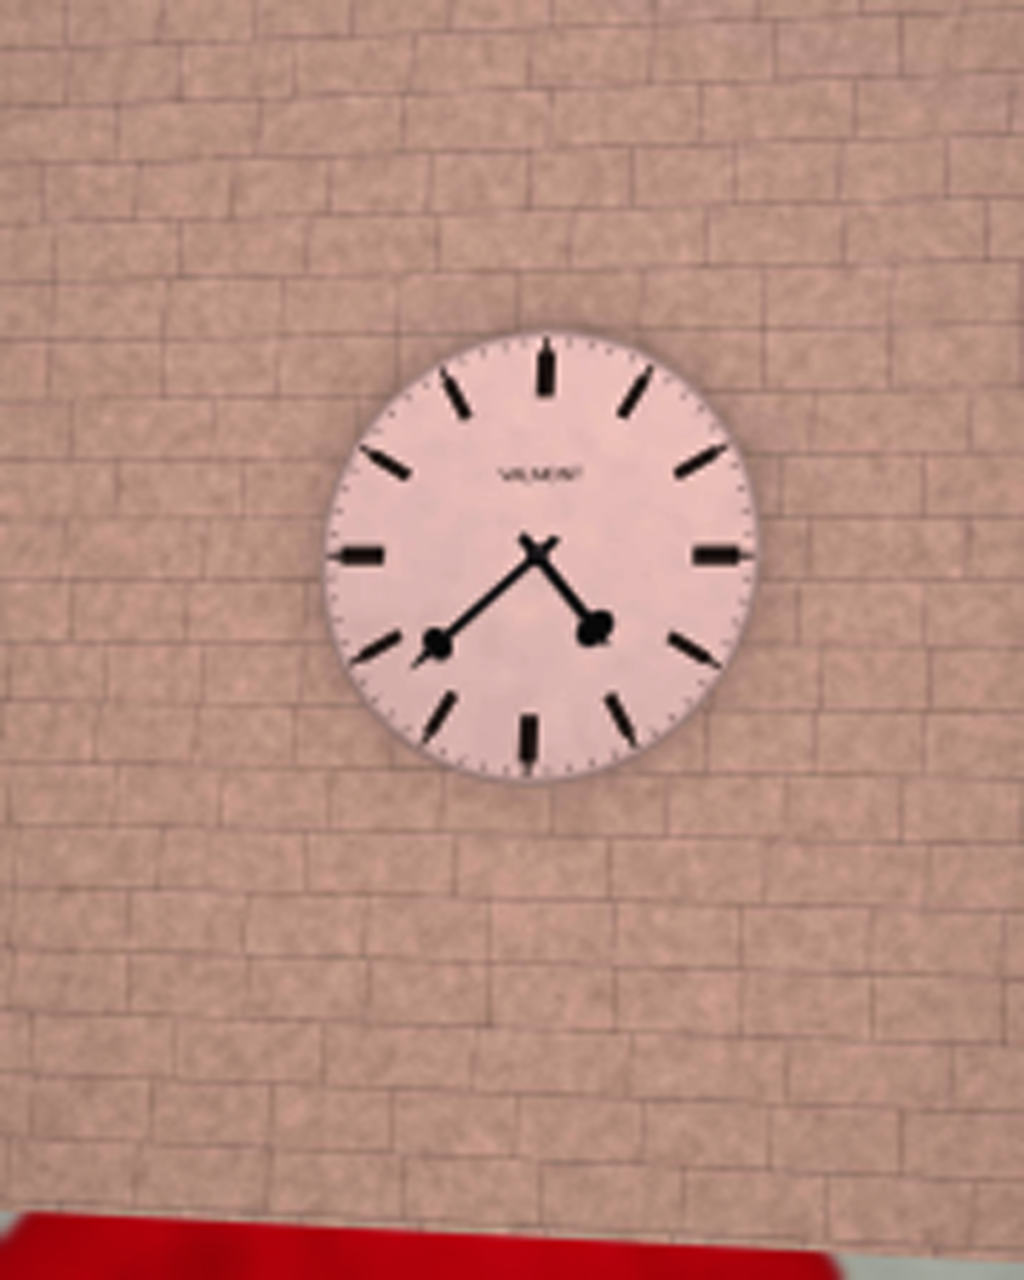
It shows 4,38
